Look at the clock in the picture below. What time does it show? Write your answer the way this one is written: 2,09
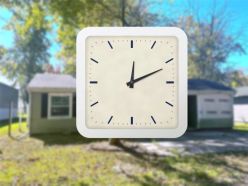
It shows 12,11
